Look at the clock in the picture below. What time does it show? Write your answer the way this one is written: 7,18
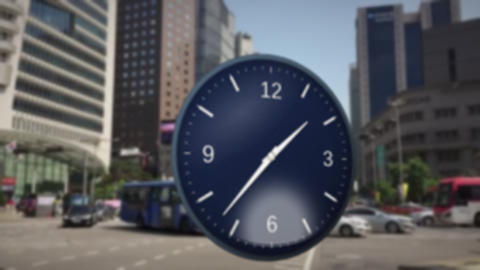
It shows 1,37
